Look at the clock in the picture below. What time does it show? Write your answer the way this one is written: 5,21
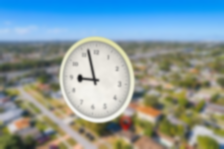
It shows 8,57
